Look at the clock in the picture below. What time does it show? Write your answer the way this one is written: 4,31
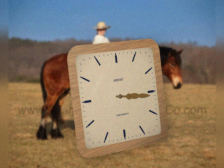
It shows 3,16
